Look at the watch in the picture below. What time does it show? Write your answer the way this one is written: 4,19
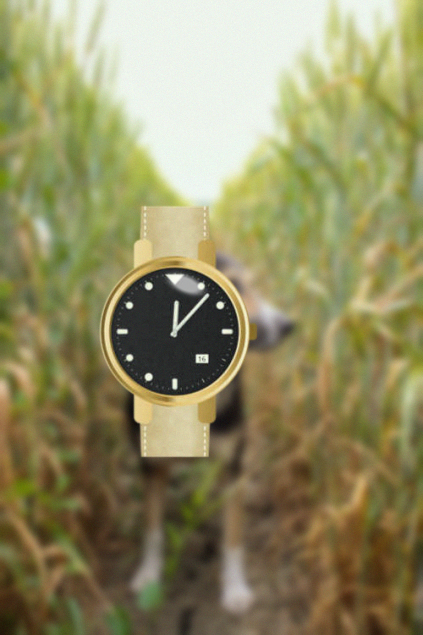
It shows 12,07
